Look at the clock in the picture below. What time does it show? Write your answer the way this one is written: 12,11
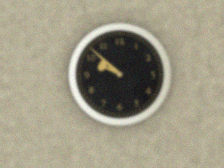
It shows 9,52
